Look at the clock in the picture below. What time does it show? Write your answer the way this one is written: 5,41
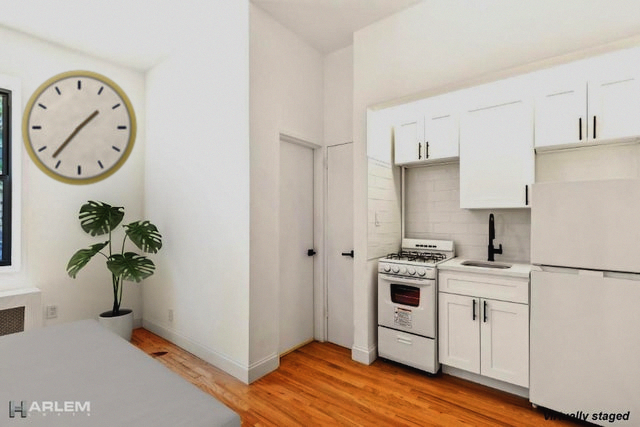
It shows 1,37
